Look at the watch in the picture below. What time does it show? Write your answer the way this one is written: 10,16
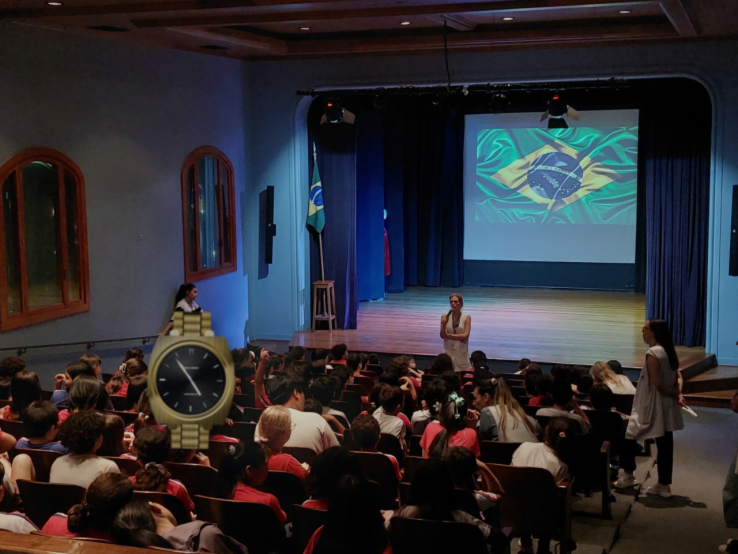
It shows 4,54
